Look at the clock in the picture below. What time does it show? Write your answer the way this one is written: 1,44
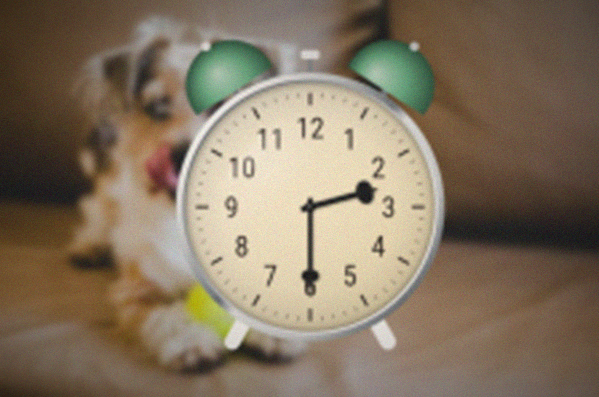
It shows 2,30
